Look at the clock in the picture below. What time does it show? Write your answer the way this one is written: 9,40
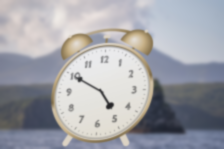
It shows 4,50
